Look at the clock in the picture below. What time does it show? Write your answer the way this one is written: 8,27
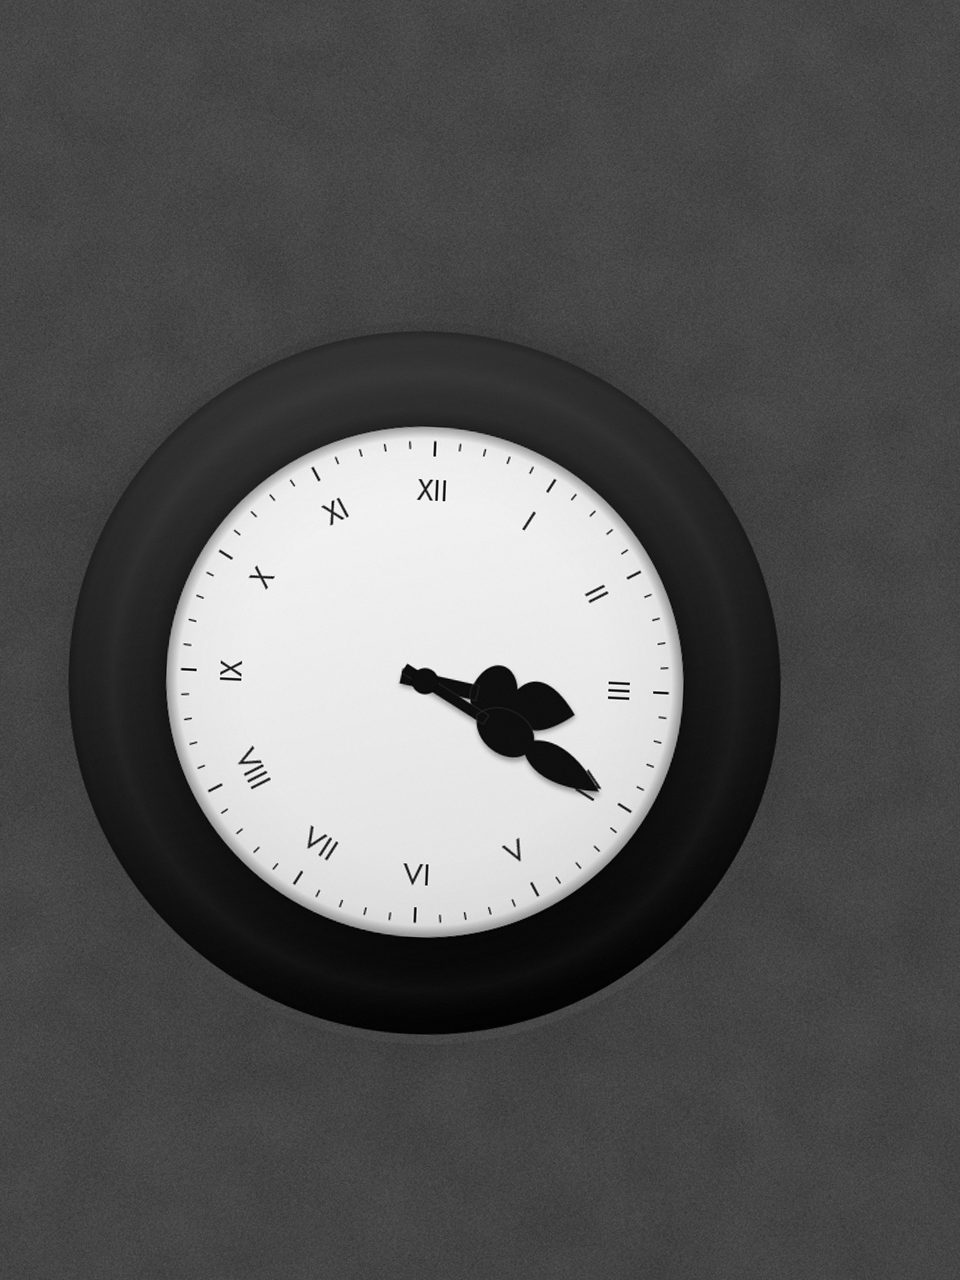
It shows 3,20
